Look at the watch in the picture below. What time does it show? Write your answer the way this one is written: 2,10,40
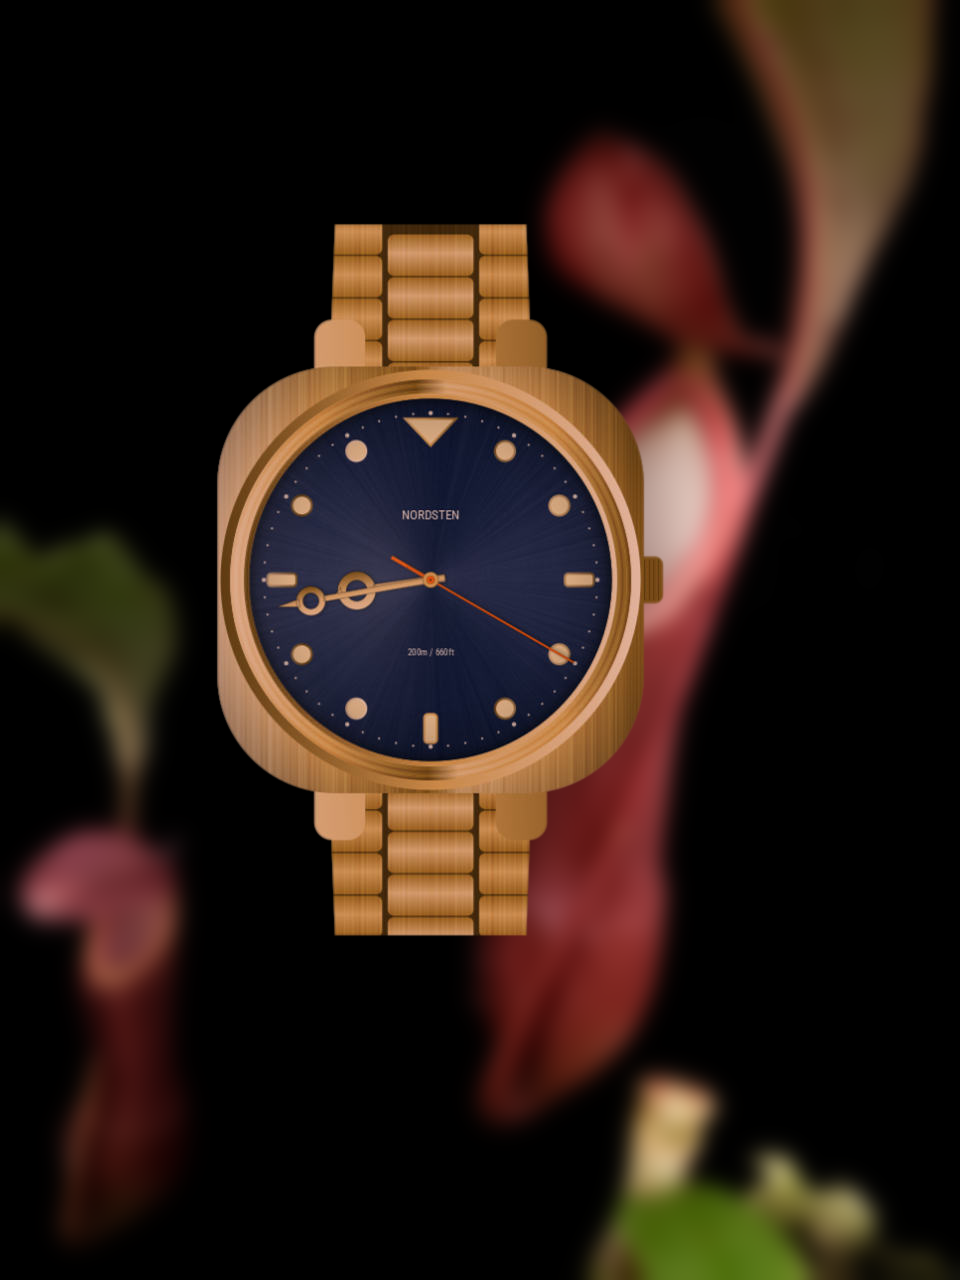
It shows 8,43,20
